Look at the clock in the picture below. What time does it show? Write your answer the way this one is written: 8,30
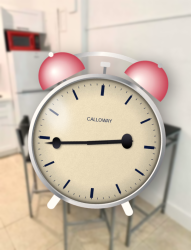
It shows 2,44
